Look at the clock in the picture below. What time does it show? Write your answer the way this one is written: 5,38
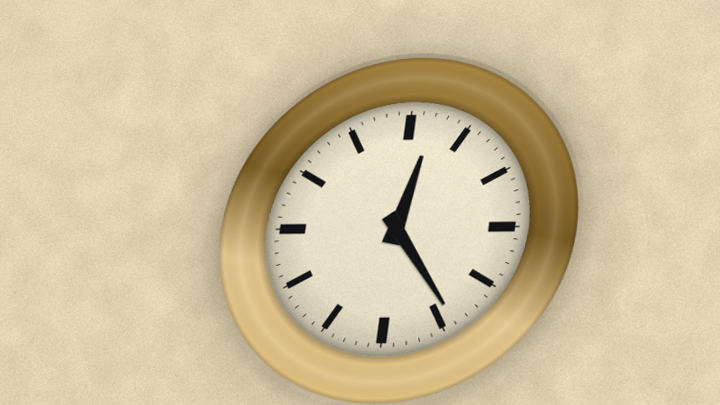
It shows 12,24
